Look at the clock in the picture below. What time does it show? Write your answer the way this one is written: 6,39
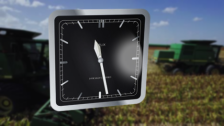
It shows 11,28
